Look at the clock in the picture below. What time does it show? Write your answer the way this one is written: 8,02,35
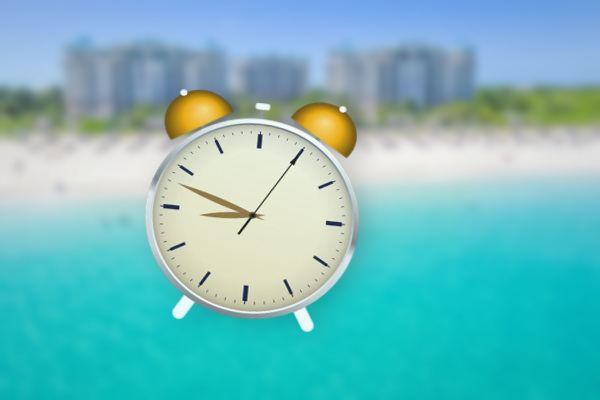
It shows 8,48,05
